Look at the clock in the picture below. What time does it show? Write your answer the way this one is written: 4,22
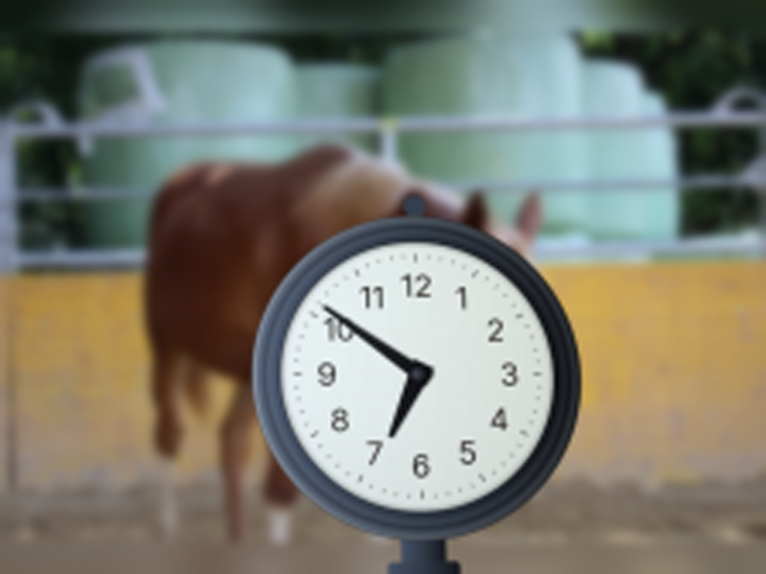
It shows 6,51
